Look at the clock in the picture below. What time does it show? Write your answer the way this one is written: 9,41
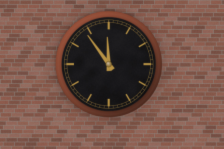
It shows 11,54
